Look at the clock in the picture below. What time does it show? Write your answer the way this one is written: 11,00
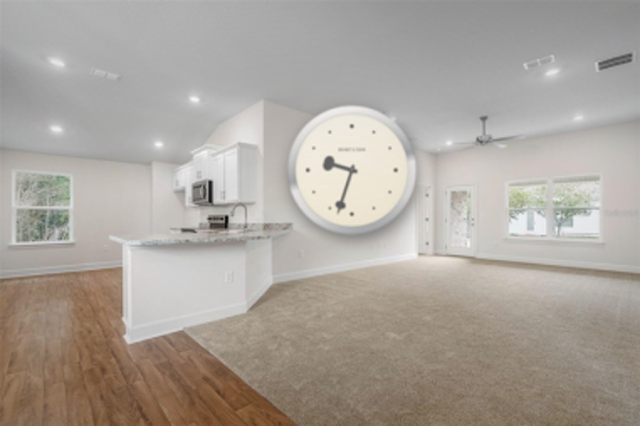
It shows 9,33
